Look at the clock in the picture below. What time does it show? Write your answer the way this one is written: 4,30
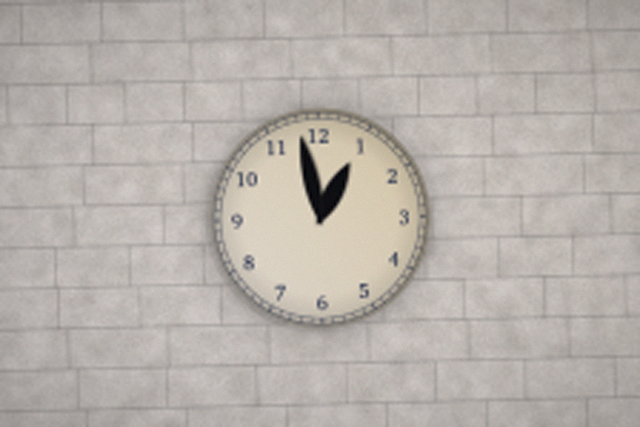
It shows 12,58
